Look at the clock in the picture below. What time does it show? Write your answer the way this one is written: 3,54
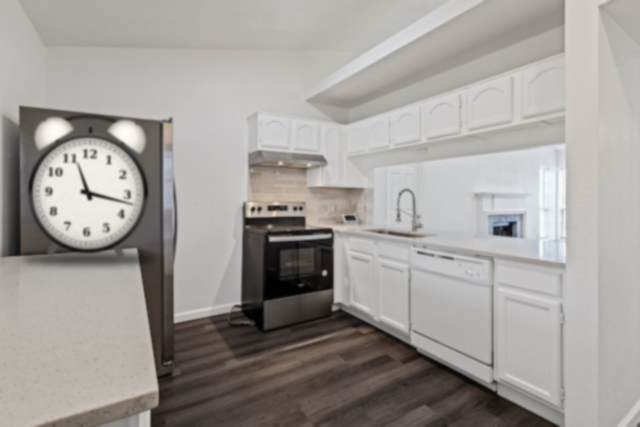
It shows 11,17
